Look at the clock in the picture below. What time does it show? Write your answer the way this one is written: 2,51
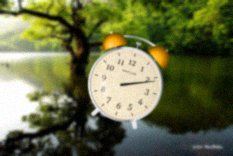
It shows 2,11
